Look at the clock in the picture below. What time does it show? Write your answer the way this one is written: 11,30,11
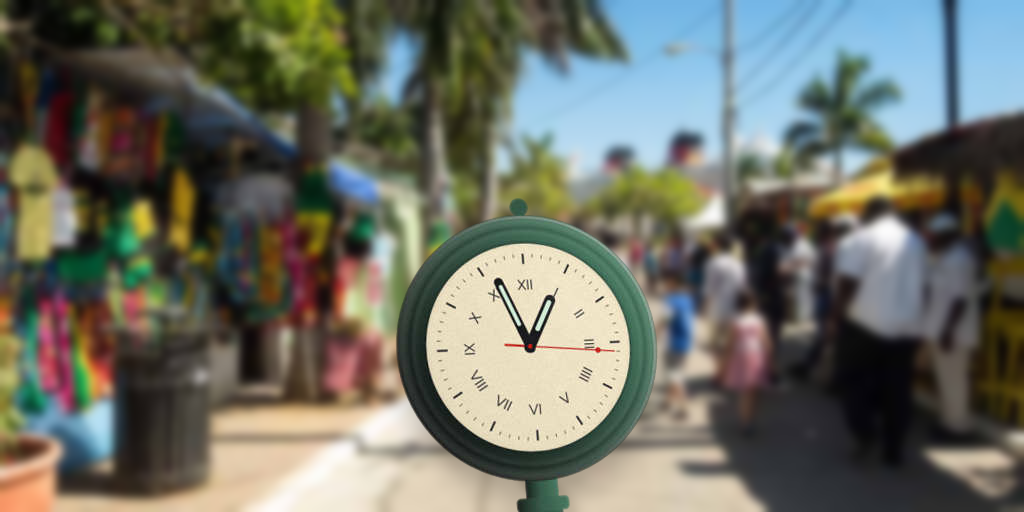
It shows 12,56,16
